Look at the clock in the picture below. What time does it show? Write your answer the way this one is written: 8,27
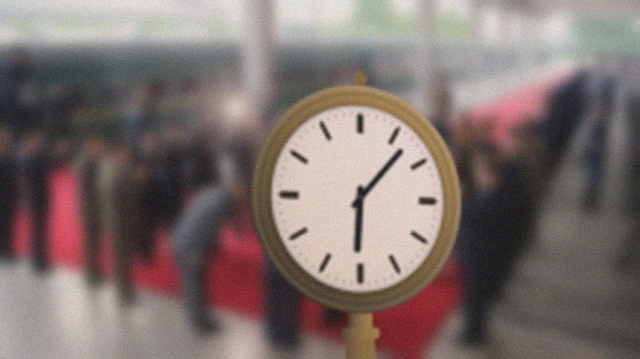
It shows 6,07
